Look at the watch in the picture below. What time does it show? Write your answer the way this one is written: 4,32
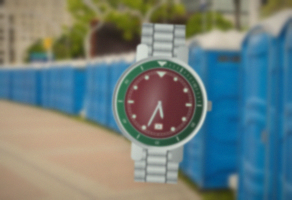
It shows 5,34
